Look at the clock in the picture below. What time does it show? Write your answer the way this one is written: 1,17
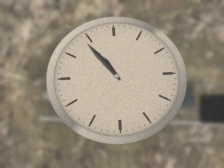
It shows 10,54
